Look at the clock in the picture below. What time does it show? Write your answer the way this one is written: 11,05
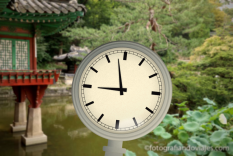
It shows 8,58
